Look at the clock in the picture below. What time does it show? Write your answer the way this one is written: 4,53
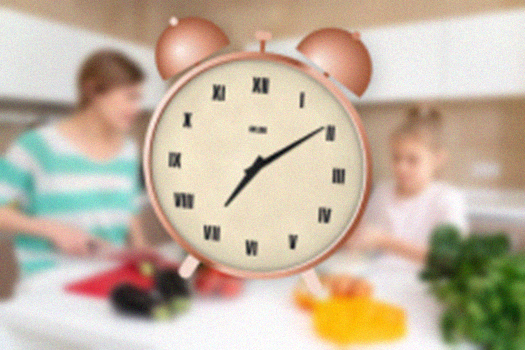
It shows 7,09
